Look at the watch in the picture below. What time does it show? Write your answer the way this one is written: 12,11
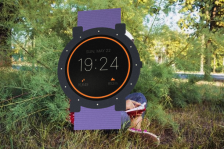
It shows 19,24
